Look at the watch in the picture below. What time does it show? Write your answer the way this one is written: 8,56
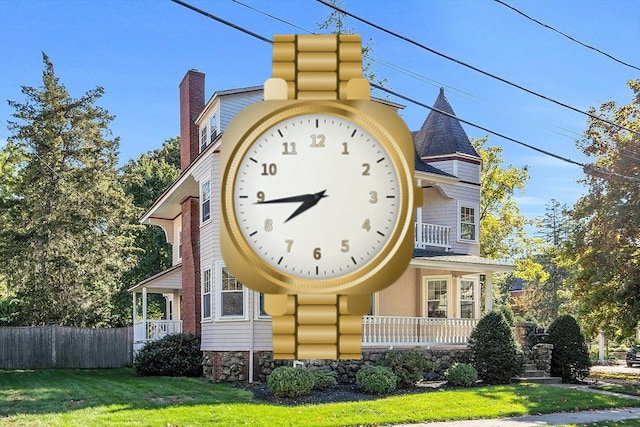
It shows 7,44
